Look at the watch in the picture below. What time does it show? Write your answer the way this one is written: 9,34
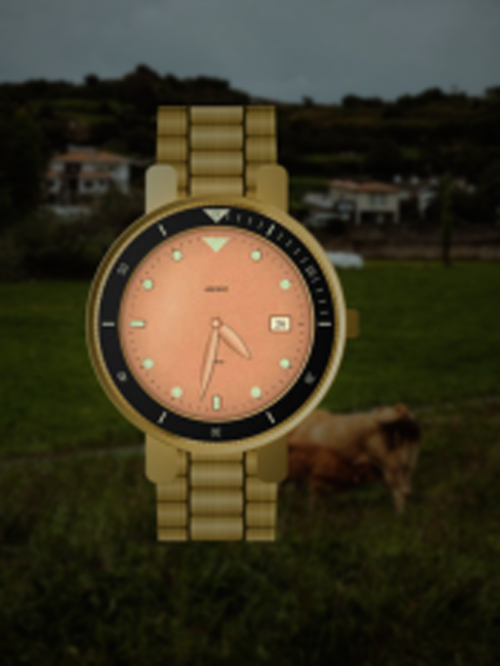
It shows 4,32
